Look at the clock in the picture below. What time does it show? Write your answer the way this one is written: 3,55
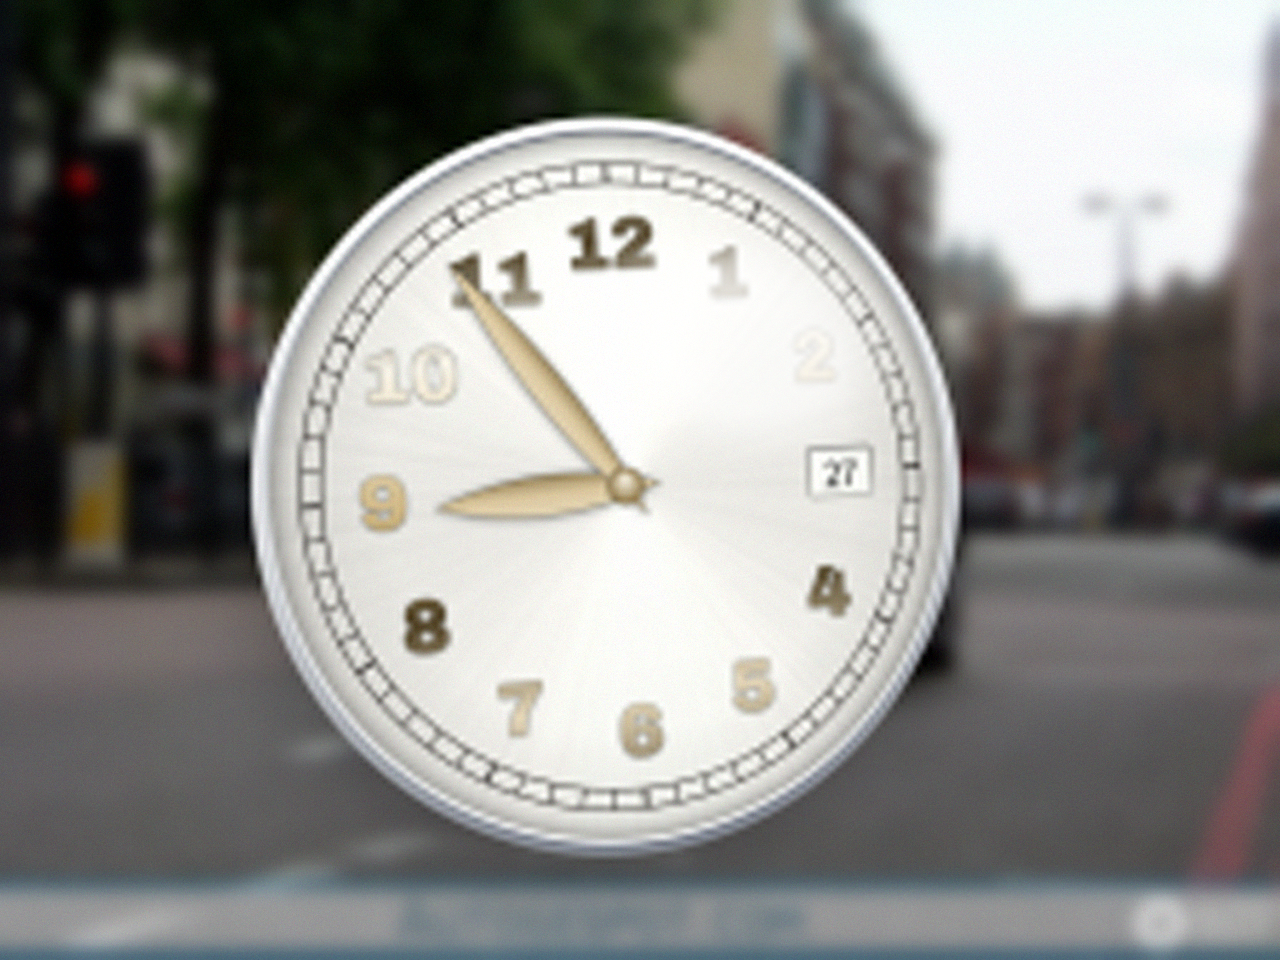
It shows 8,54
